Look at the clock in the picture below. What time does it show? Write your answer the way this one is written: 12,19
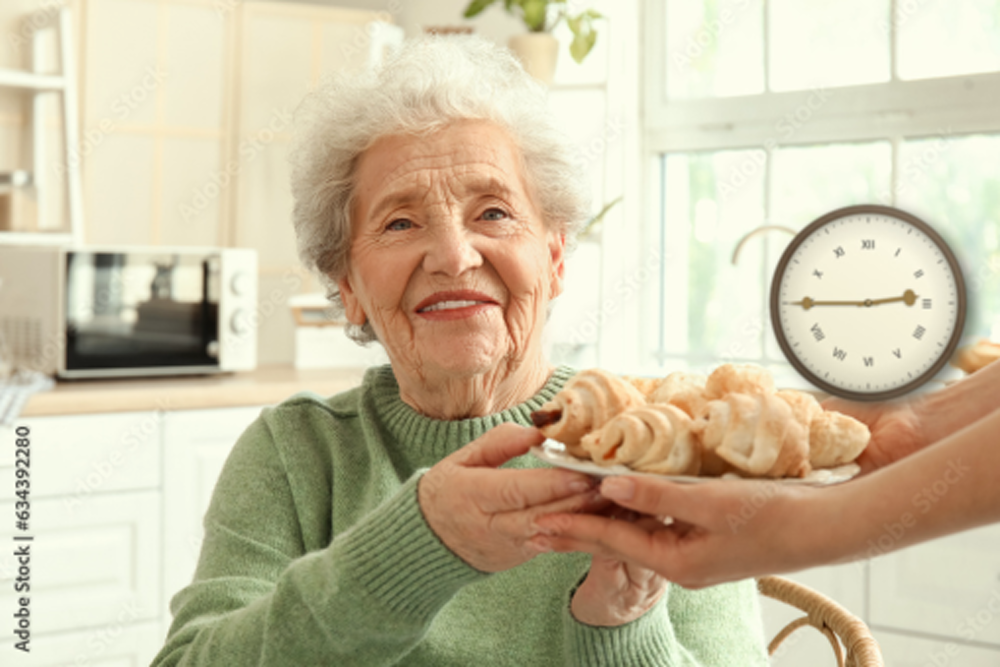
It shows 2,45
